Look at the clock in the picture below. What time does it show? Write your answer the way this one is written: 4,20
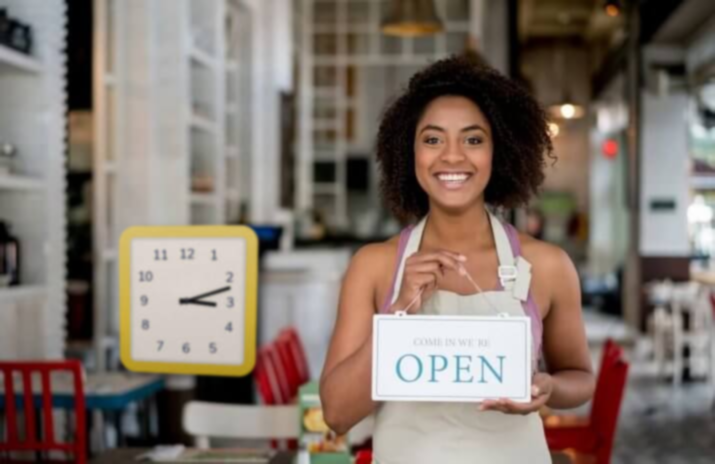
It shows 3,12
